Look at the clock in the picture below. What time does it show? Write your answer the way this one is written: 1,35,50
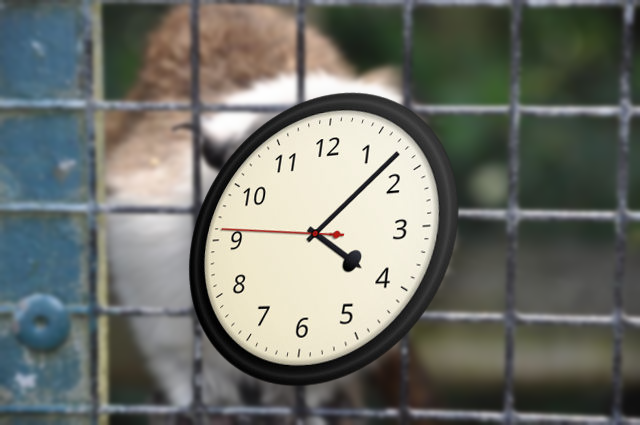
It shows 4,07,46
